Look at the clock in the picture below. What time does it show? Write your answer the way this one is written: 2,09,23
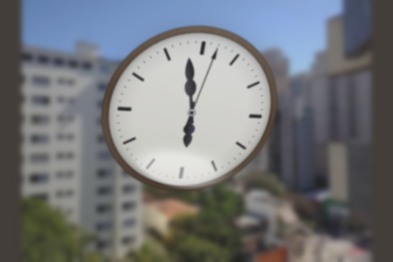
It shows 5,58,02
